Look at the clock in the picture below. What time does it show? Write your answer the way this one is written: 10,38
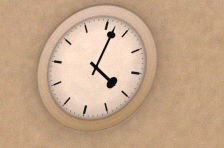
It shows 4,02
